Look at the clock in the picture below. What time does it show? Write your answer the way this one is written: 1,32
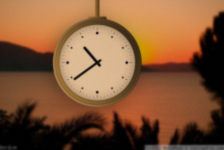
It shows 10,39
